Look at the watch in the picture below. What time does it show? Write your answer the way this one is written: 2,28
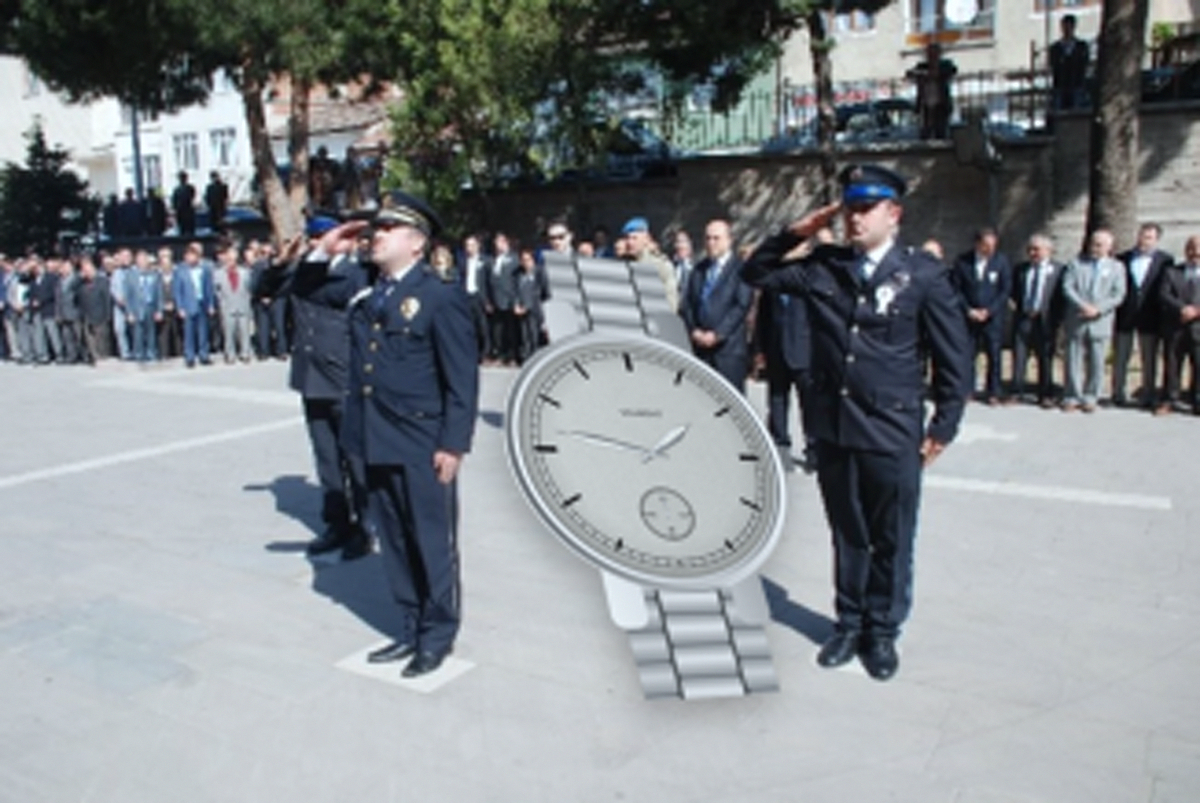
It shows 1,47
